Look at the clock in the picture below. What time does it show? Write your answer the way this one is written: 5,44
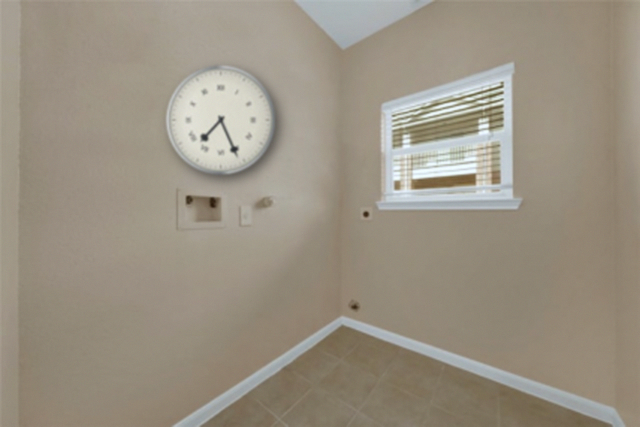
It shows 7,26
